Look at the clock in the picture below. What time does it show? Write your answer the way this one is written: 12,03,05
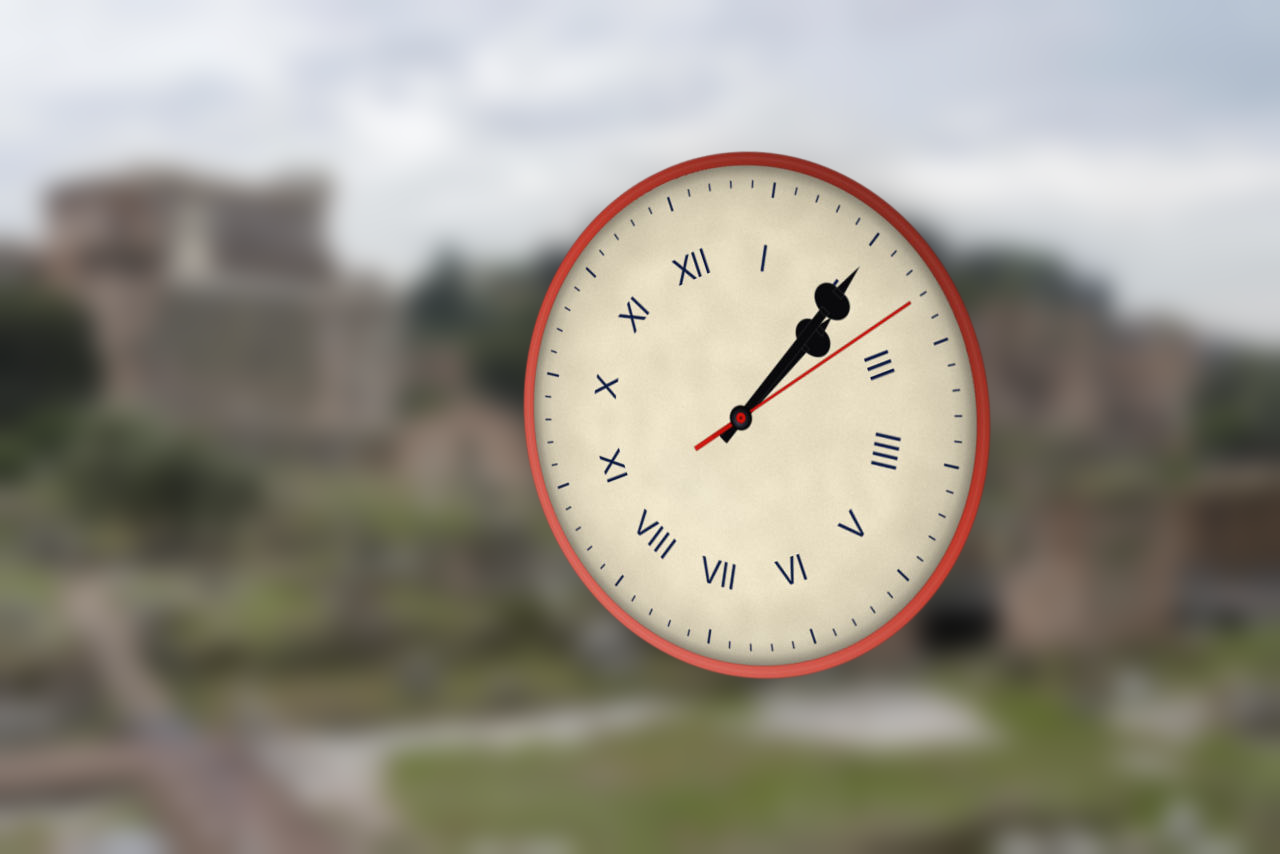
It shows 2,10,13
